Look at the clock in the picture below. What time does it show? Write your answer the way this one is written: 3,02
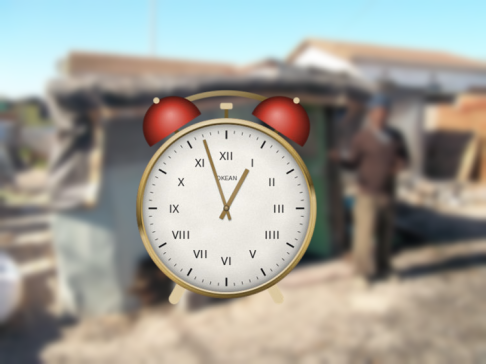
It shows 12,57
